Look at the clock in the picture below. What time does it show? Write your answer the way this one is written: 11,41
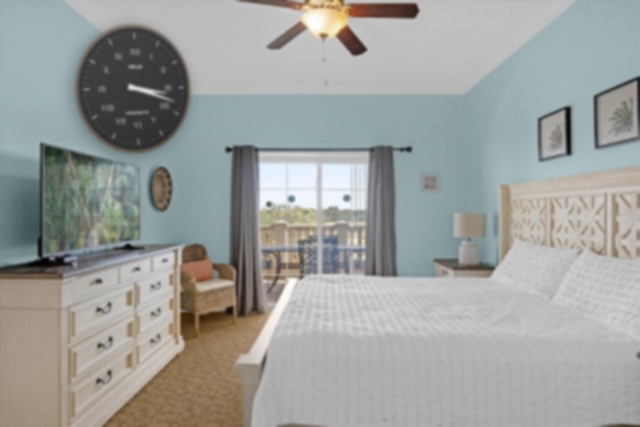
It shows 3,18
